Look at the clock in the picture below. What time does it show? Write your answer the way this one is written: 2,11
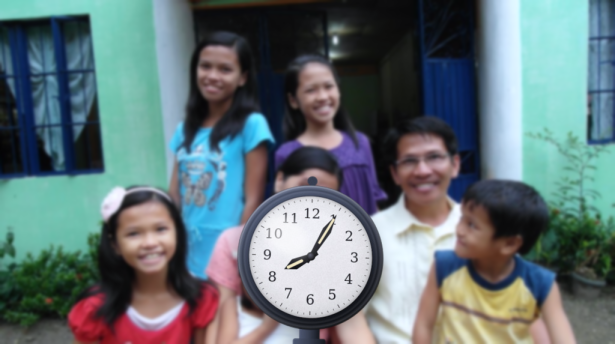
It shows 8,05
